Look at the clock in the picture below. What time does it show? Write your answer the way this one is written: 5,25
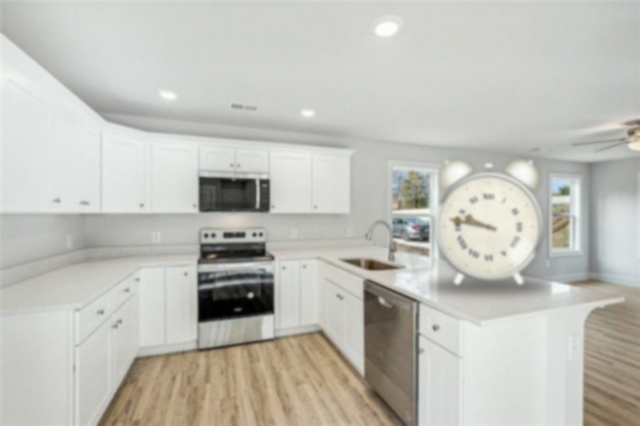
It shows 9,47
